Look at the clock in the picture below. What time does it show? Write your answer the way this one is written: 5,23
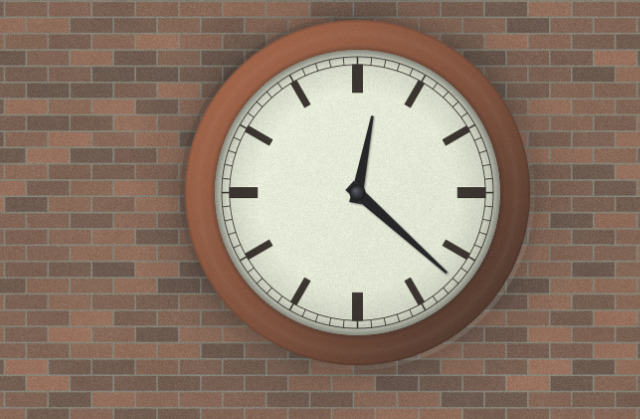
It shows 12,22
